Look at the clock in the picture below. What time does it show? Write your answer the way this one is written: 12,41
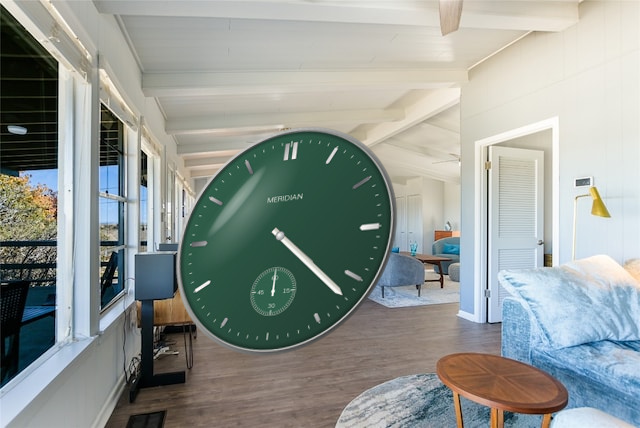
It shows 4,22
